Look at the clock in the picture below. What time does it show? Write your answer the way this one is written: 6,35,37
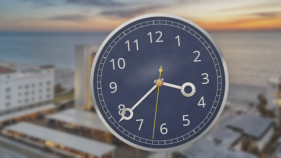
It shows 3,38,32
